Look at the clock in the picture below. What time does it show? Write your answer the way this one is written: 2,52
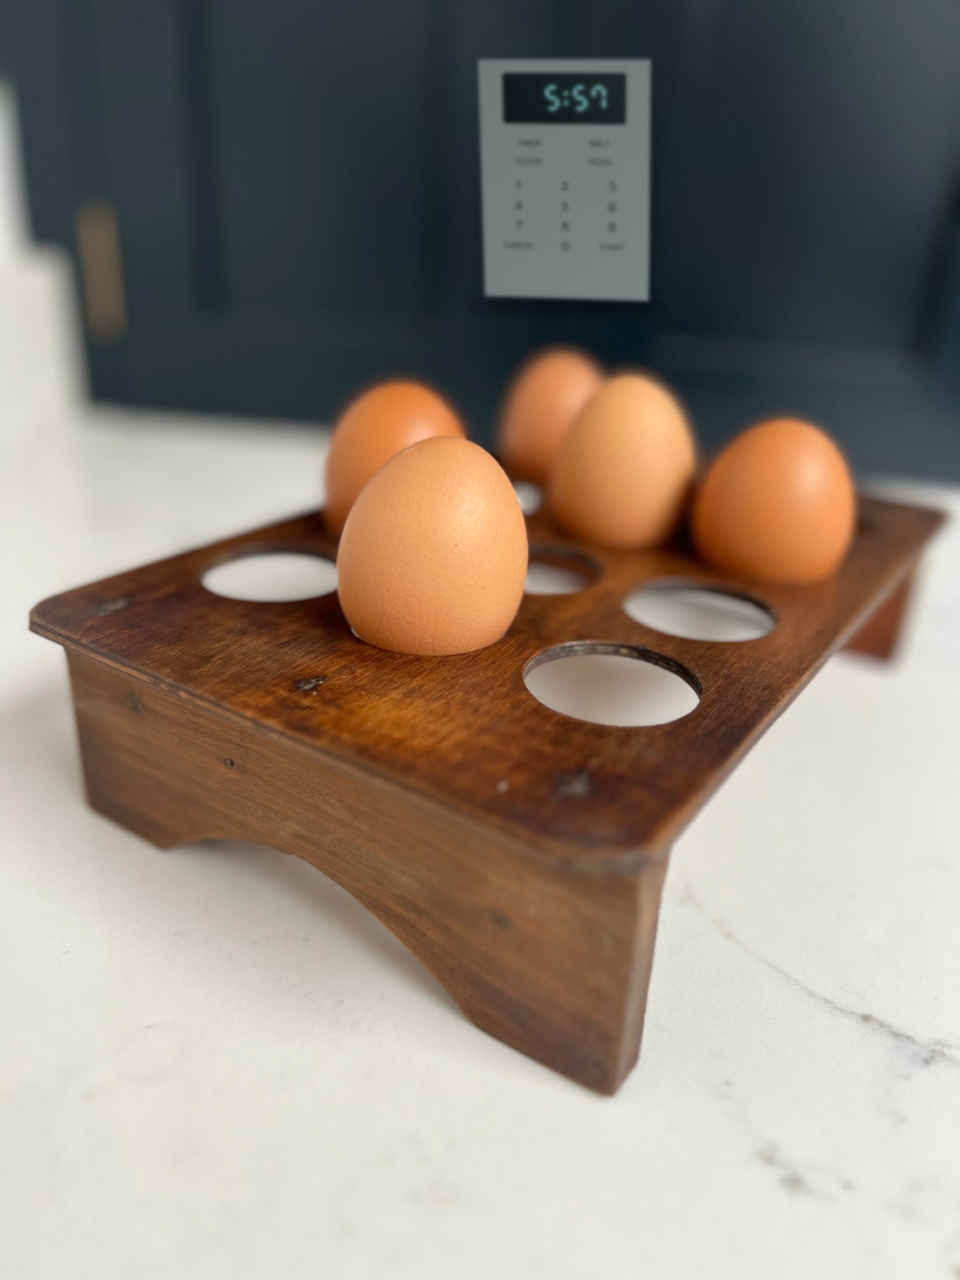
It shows 5,57
